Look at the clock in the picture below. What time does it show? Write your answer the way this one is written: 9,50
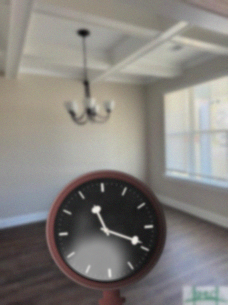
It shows 11,19
